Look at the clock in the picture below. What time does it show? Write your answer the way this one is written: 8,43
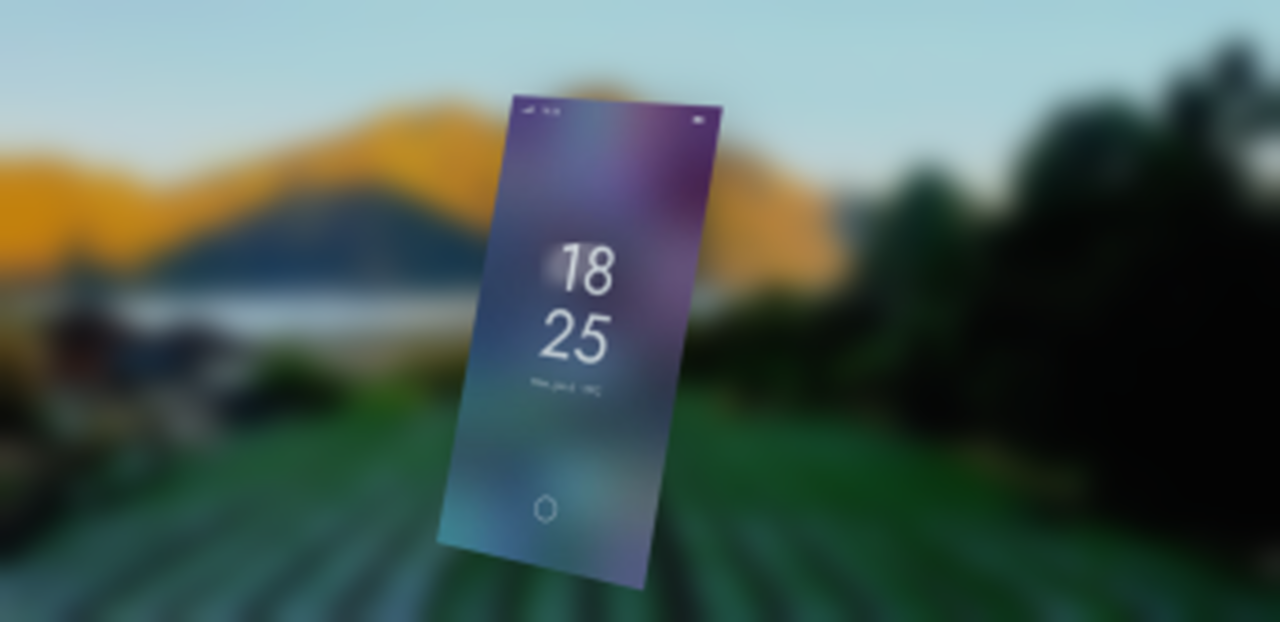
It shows 18,25
